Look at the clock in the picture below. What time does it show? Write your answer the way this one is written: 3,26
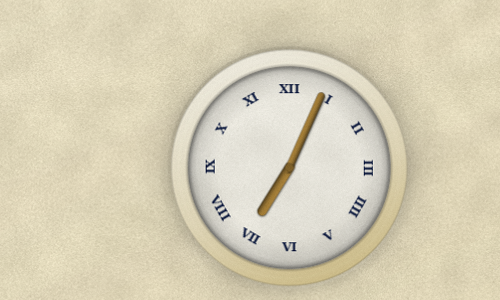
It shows 7,04
